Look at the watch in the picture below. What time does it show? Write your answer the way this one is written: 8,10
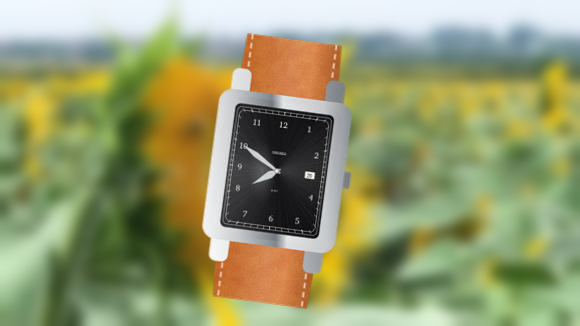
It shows 7,50
